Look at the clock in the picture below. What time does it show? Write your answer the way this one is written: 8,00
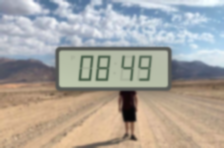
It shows 8,49
